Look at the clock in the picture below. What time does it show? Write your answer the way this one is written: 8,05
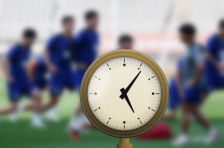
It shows 5,06
